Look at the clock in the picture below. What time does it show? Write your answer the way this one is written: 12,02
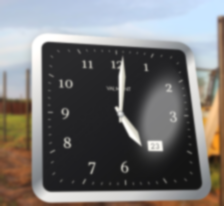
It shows 5,01
